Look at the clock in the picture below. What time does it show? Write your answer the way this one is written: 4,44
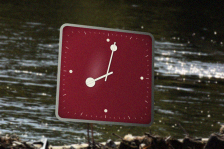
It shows 8,02
